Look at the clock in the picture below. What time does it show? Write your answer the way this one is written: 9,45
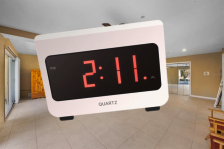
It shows 2,11
